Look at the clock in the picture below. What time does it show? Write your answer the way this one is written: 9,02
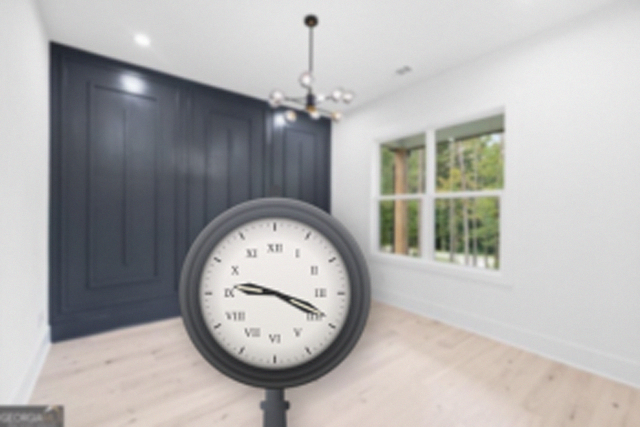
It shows 9,19
